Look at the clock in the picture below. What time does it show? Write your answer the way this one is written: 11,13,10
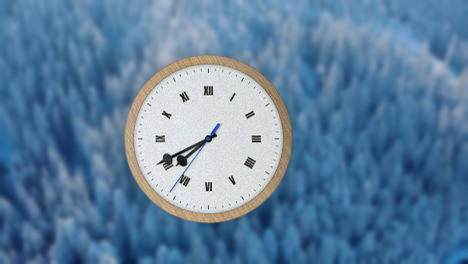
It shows 7,40,36
